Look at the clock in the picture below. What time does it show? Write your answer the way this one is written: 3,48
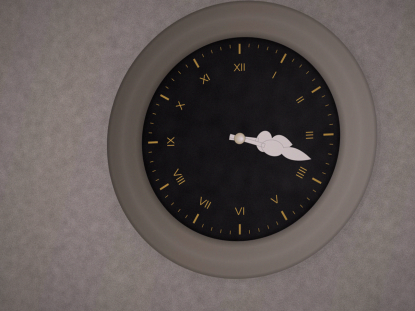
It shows 3,18
